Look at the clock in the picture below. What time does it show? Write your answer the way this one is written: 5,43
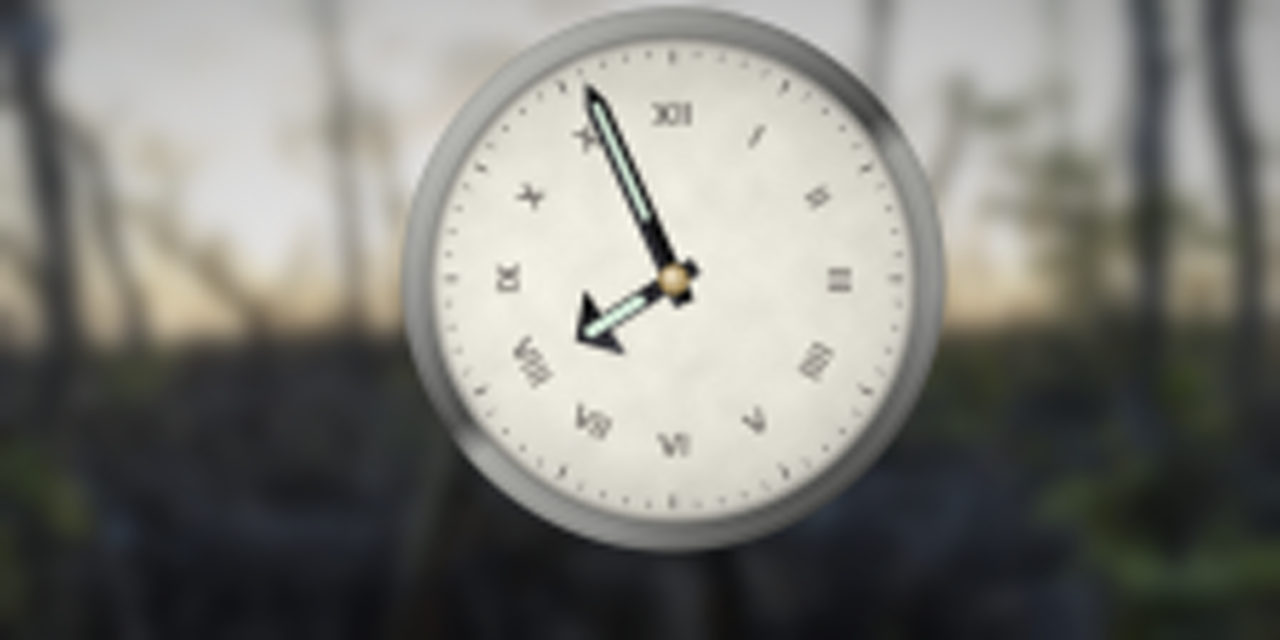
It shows 7,56
